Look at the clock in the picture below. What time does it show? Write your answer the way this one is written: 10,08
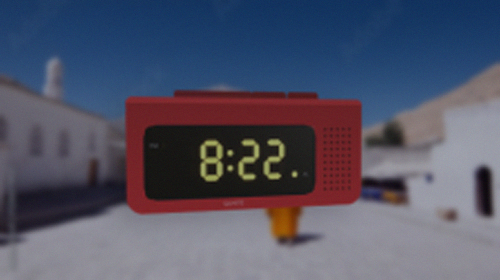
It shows 8,22
